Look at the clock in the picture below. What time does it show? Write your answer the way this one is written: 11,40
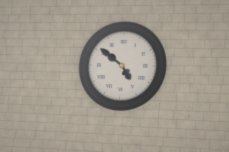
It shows 4,51
